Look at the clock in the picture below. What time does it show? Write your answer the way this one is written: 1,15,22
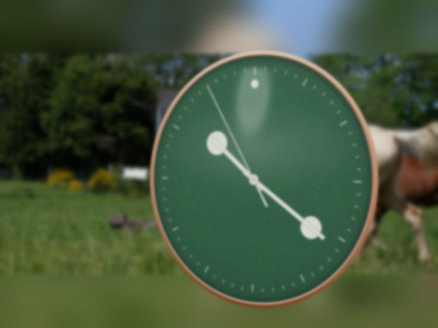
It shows 10,20,55
